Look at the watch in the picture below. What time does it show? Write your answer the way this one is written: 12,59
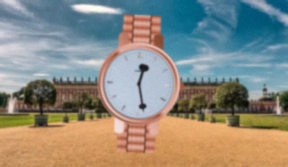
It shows 12,28
